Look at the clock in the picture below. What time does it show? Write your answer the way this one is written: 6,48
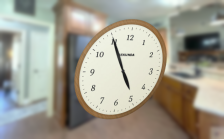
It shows 4,55
